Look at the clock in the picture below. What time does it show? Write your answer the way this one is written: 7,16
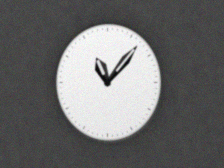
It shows 11,07
